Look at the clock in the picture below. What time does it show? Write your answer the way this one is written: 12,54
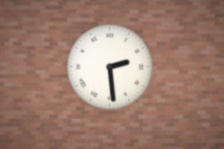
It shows 2,29
